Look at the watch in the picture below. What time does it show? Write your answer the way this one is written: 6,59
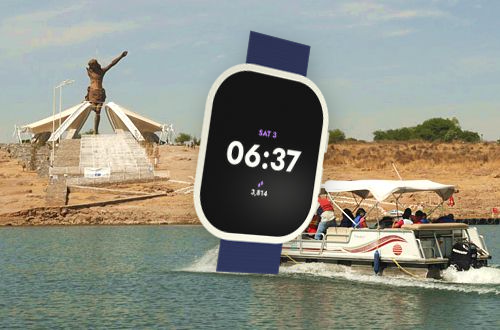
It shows 6,37
